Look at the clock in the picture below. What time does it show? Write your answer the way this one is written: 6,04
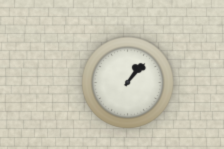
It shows 1,07
